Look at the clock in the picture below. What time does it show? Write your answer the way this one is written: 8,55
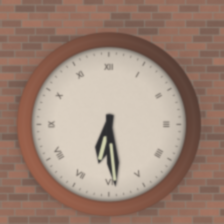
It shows 6,29
